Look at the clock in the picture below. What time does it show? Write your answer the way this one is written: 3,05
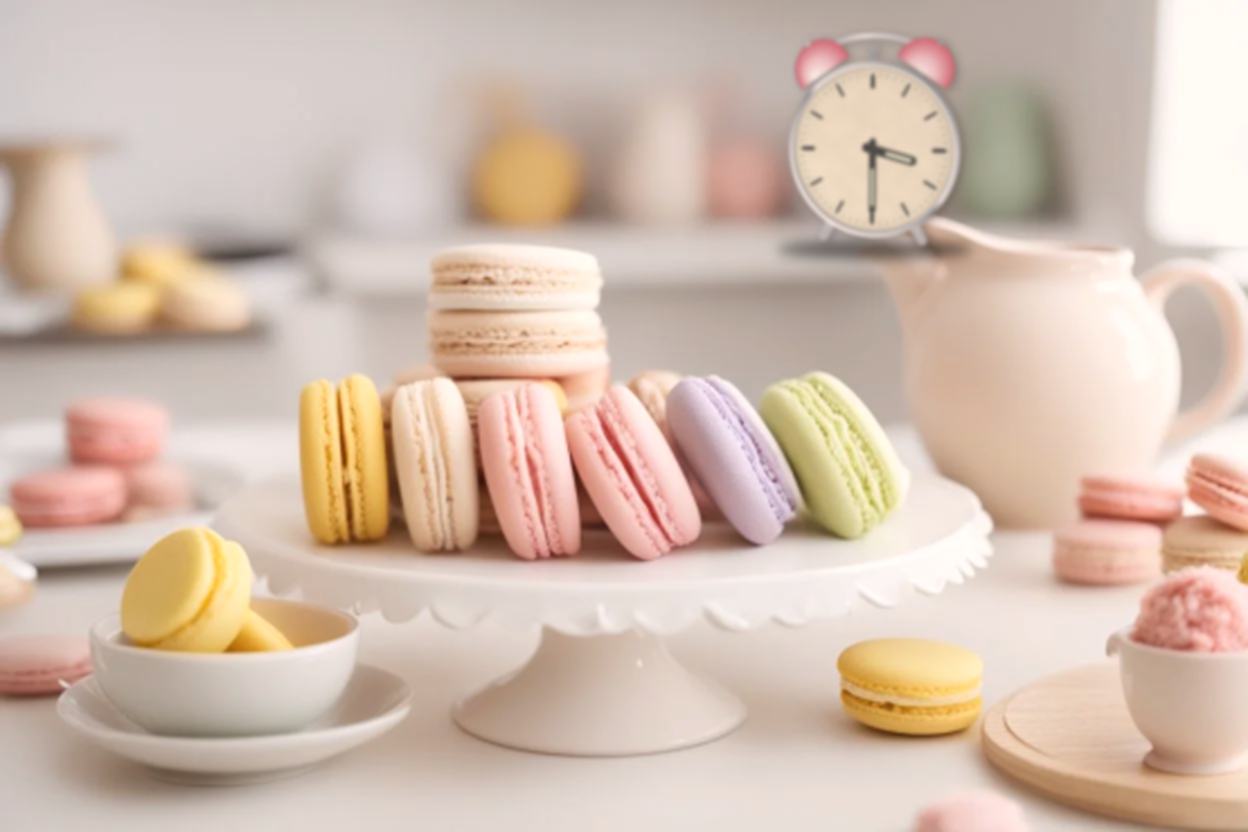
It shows 3,30
